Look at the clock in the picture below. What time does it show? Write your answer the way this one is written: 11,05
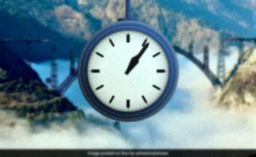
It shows 1,06
